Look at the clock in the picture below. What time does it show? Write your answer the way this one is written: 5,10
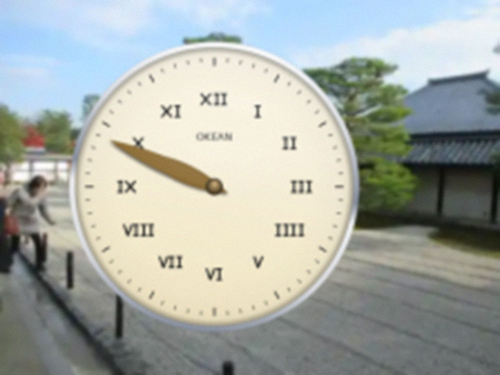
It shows 9,49
